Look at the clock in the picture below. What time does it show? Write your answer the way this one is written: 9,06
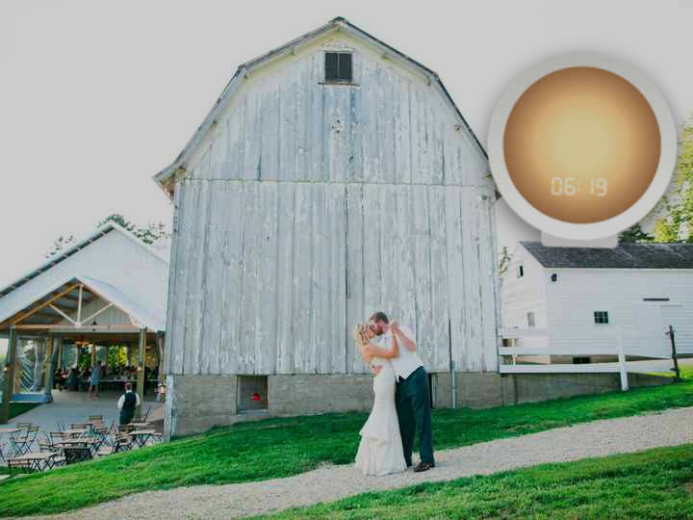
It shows 6,19
